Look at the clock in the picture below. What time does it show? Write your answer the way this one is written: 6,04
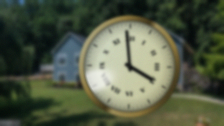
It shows 3,59
